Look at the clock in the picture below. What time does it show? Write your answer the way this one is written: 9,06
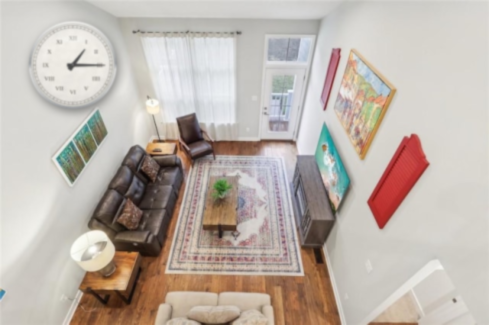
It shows 1,15
